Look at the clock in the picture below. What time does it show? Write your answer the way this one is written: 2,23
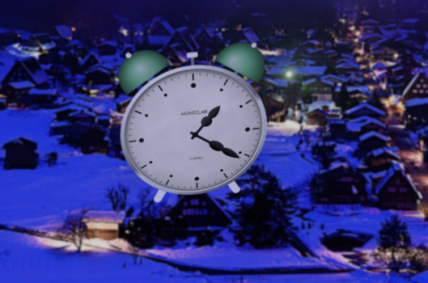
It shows 1,21
